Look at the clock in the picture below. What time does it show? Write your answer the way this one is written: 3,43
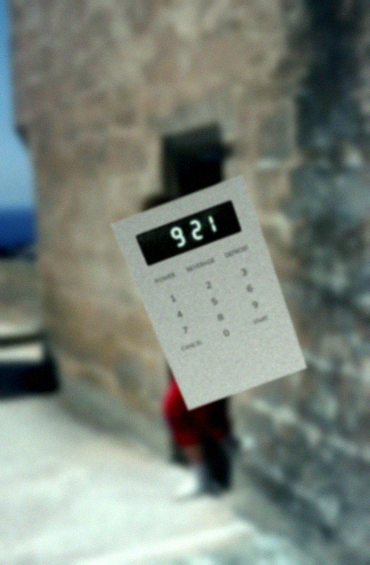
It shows 9,21
